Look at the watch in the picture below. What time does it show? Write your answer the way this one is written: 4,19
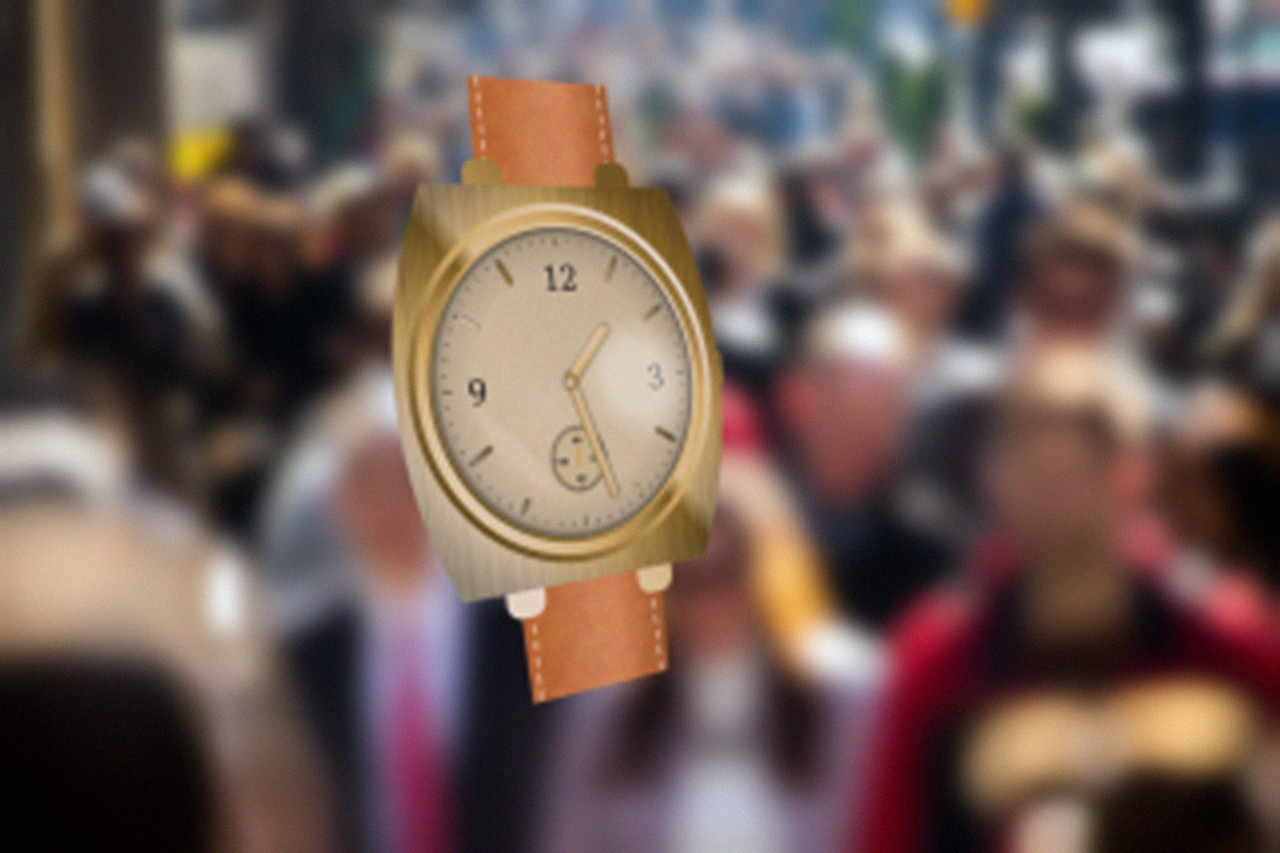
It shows 1,27
